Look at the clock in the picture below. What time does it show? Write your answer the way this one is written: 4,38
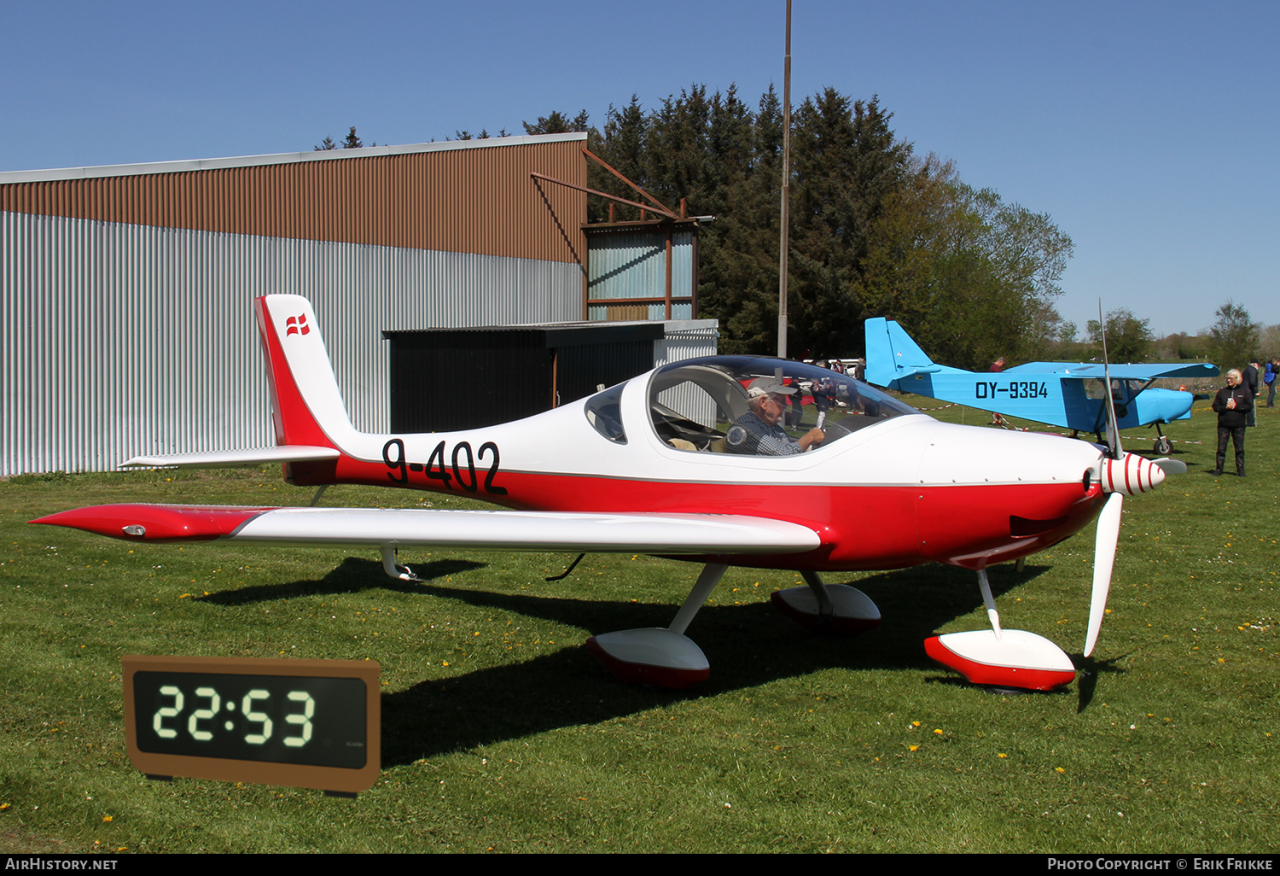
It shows 22,53
